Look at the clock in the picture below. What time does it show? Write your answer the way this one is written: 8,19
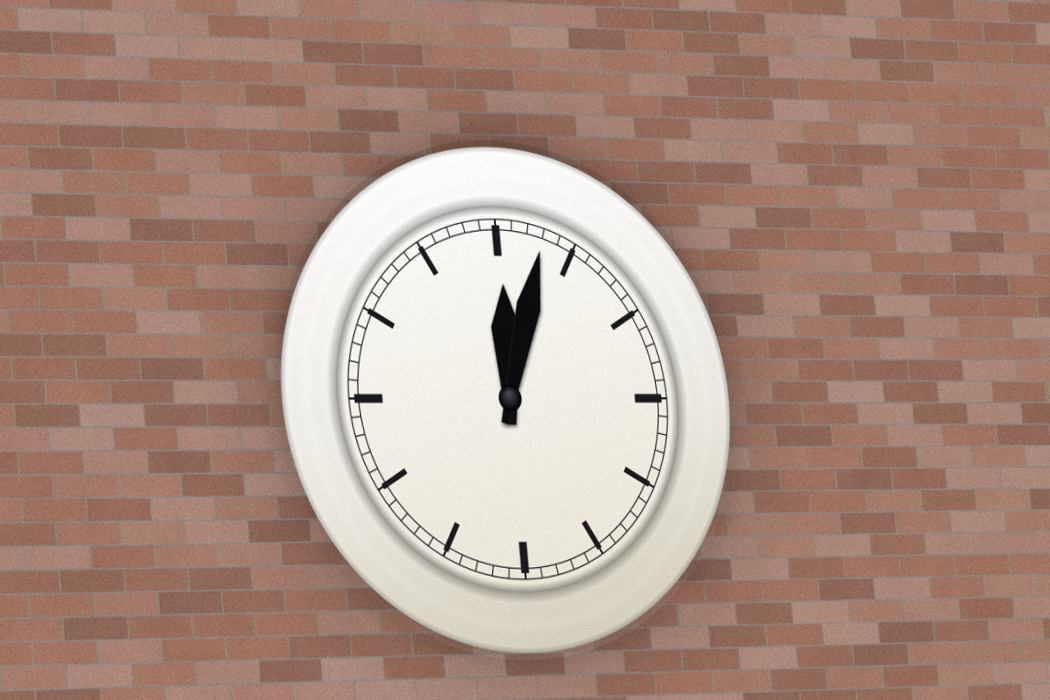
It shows 12,03
